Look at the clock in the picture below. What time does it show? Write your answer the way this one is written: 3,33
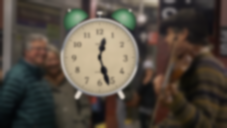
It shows 12,27
